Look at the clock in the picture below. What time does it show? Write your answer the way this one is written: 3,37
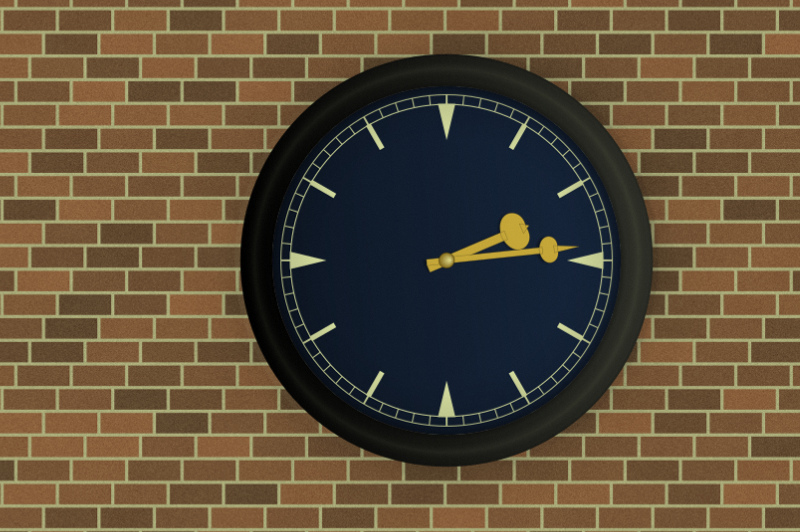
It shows 2,14
